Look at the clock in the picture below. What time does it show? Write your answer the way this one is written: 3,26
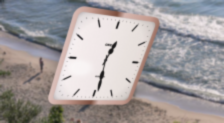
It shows 12,29
